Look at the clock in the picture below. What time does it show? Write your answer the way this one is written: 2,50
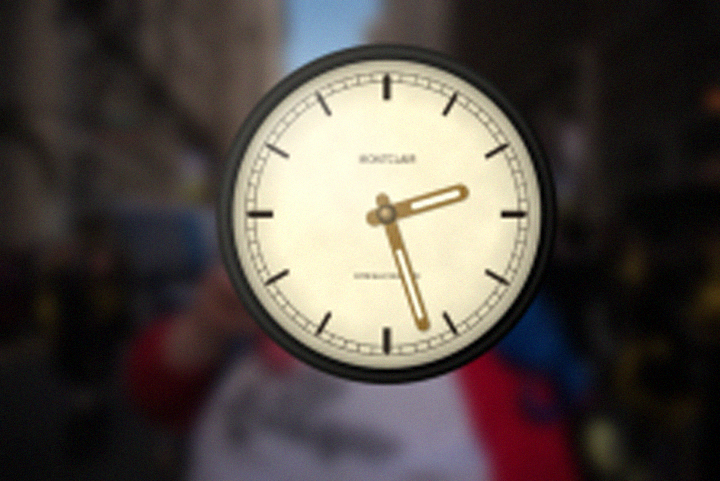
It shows 2,27
